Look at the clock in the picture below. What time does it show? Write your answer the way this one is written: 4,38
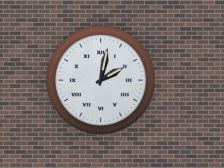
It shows 2,02
